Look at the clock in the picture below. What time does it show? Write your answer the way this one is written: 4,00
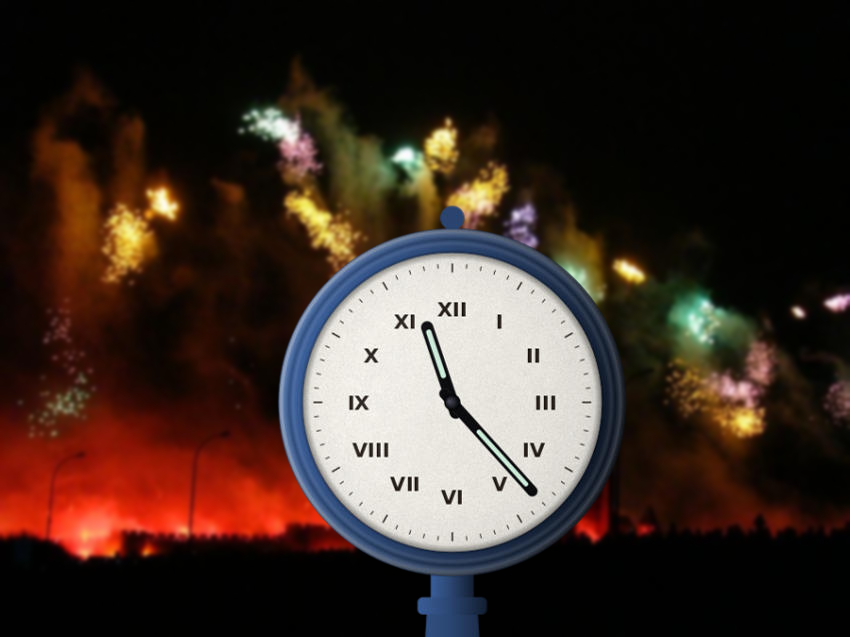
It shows 11,23
